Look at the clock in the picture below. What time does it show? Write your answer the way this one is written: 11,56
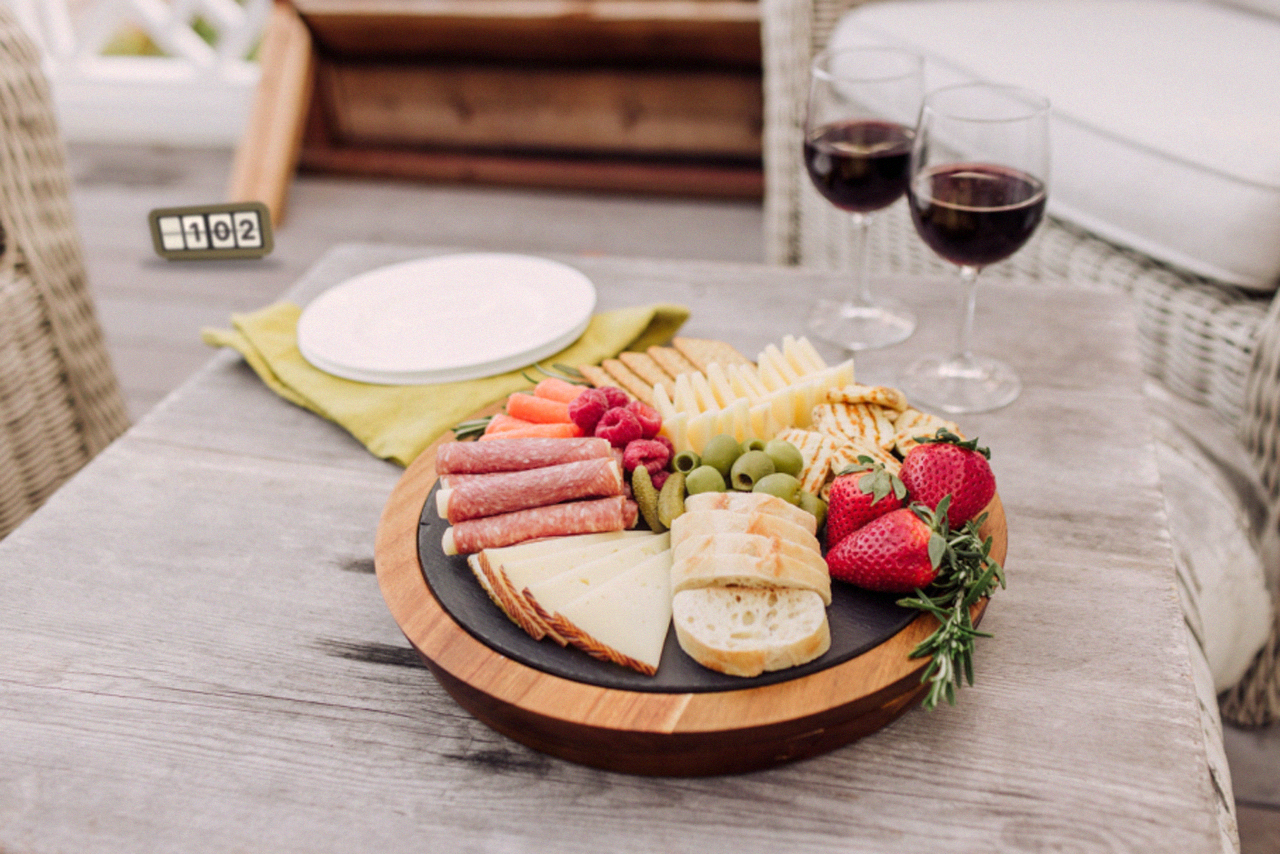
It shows 1,02
